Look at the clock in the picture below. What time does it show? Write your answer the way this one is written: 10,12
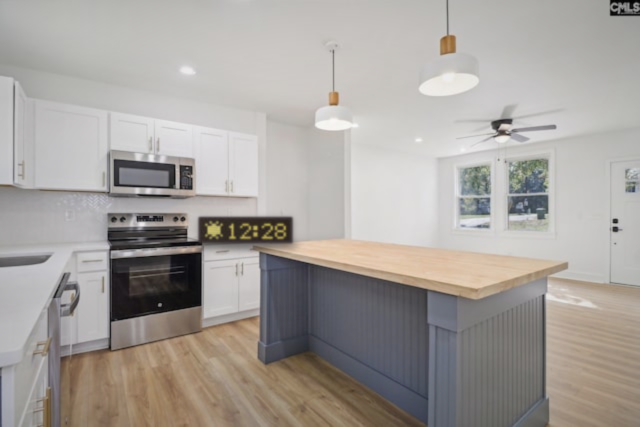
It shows 12,28
